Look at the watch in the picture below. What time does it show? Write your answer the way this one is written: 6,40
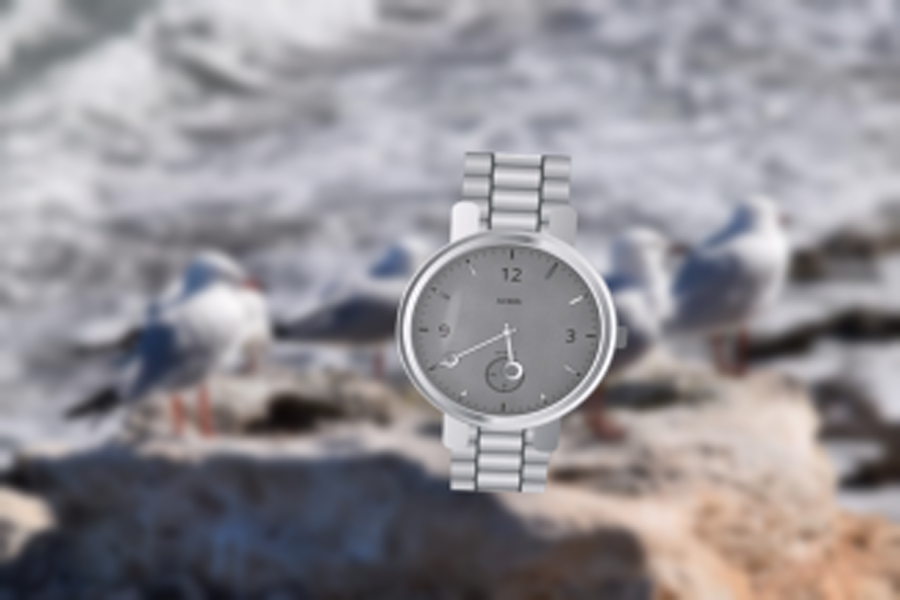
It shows 5,40
